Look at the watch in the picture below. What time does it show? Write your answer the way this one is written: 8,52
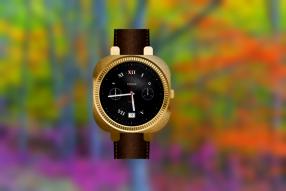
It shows 5,44
